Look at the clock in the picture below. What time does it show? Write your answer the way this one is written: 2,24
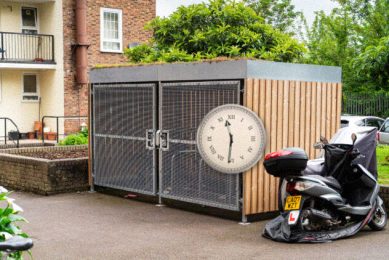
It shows 11,31
